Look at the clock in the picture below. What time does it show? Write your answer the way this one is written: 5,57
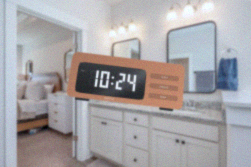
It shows 10,24
